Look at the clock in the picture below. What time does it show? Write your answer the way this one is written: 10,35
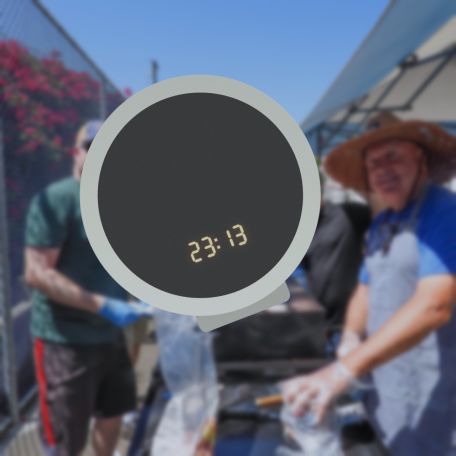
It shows 23,13
